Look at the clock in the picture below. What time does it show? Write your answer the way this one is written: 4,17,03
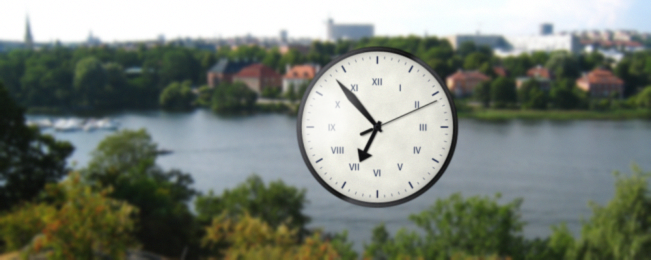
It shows 6,53,11
